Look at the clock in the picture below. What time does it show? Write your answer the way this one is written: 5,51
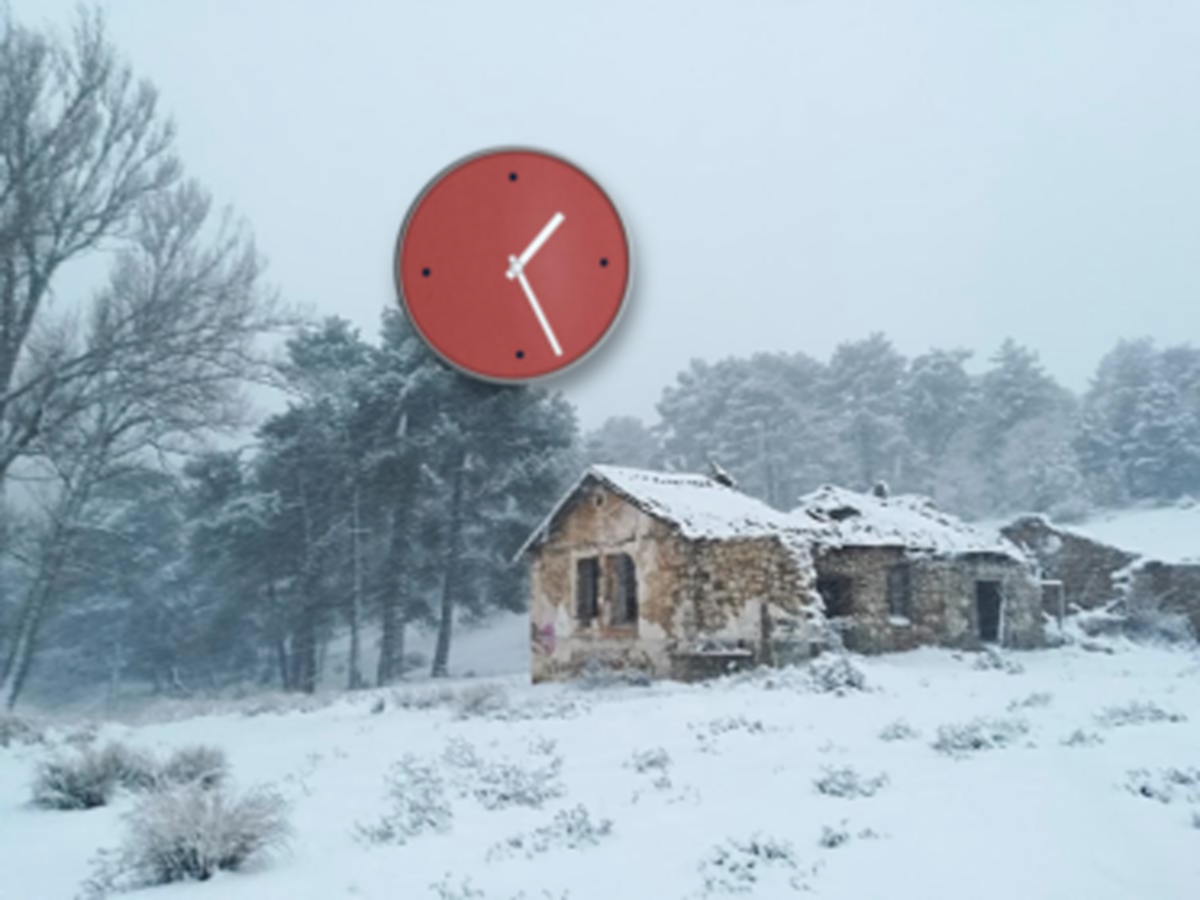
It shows 1,26
